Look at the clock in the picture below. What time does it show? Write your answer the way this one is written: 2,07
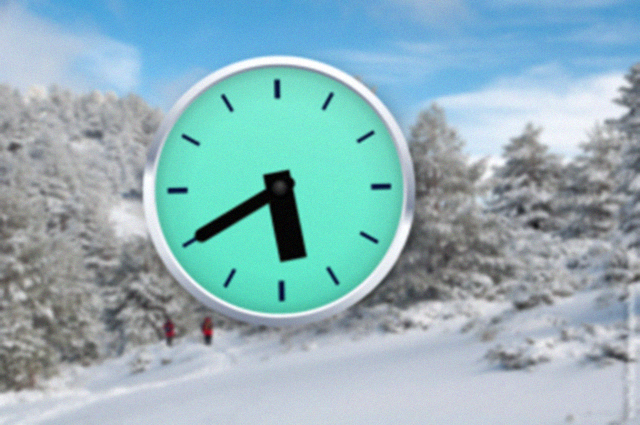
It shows 5,40
